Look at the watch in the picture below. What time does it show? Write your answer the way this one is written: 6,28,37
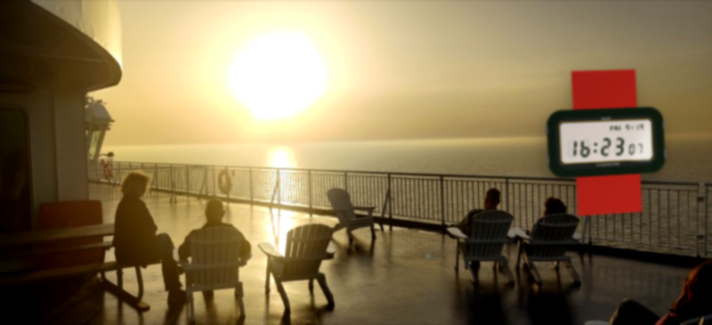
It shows 16,23,07
